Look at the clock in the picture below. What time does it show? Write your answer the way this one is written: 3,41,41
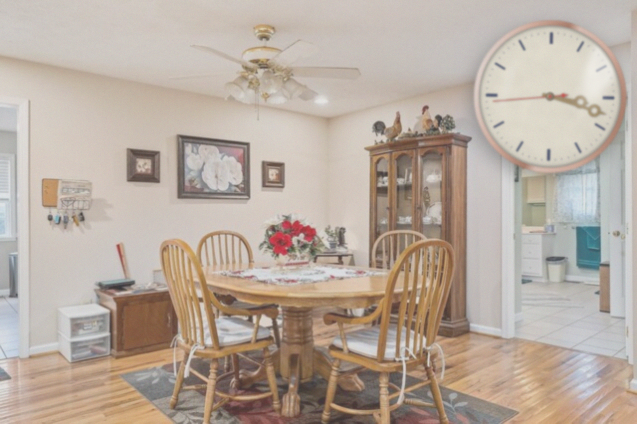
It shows 3,17,44
